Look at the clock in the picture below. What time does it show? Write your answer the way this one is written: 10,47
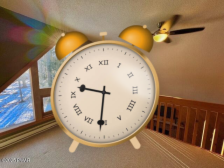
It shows 9,31
